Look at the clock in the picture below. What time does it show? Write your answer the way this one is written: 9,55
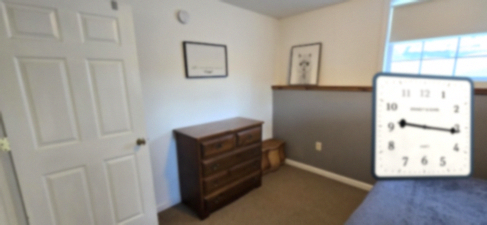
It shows 9,16
